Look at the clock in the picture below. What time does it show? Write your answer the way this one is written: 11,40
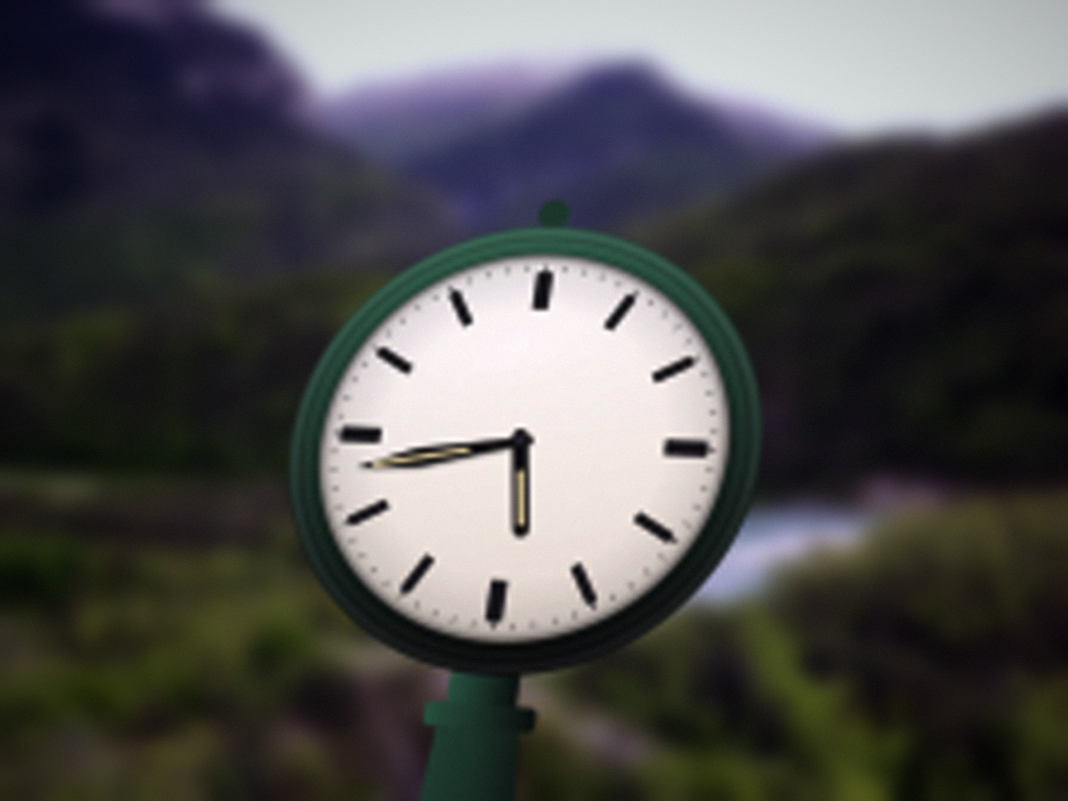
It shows 5,43
